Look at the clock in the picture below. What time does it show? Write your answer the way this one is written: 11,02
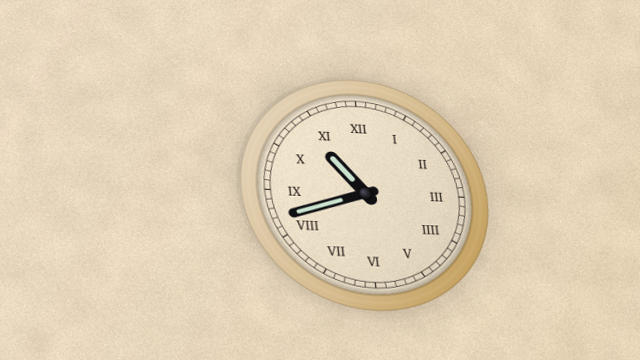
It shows 10,42
